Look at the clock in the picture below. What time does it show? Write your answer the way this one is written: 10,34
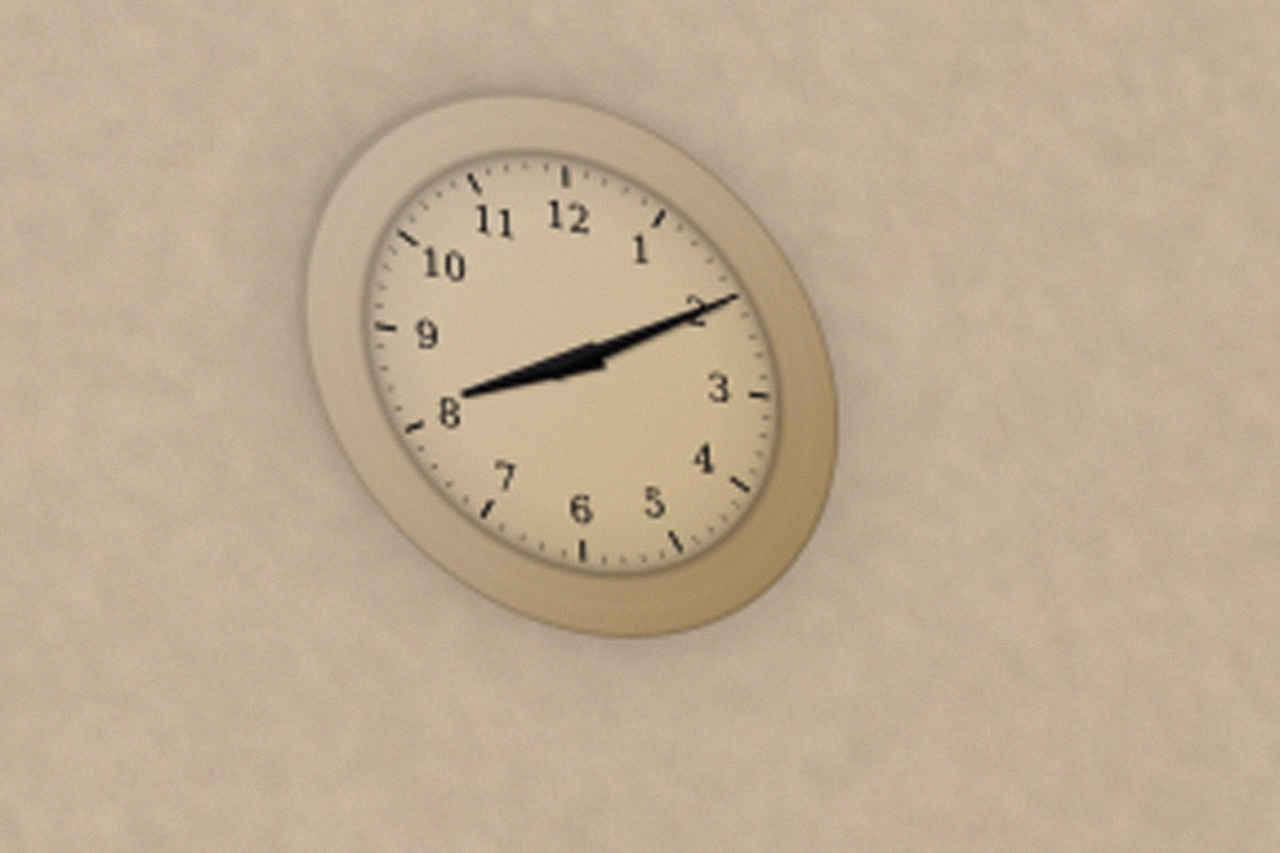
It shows 8,10
